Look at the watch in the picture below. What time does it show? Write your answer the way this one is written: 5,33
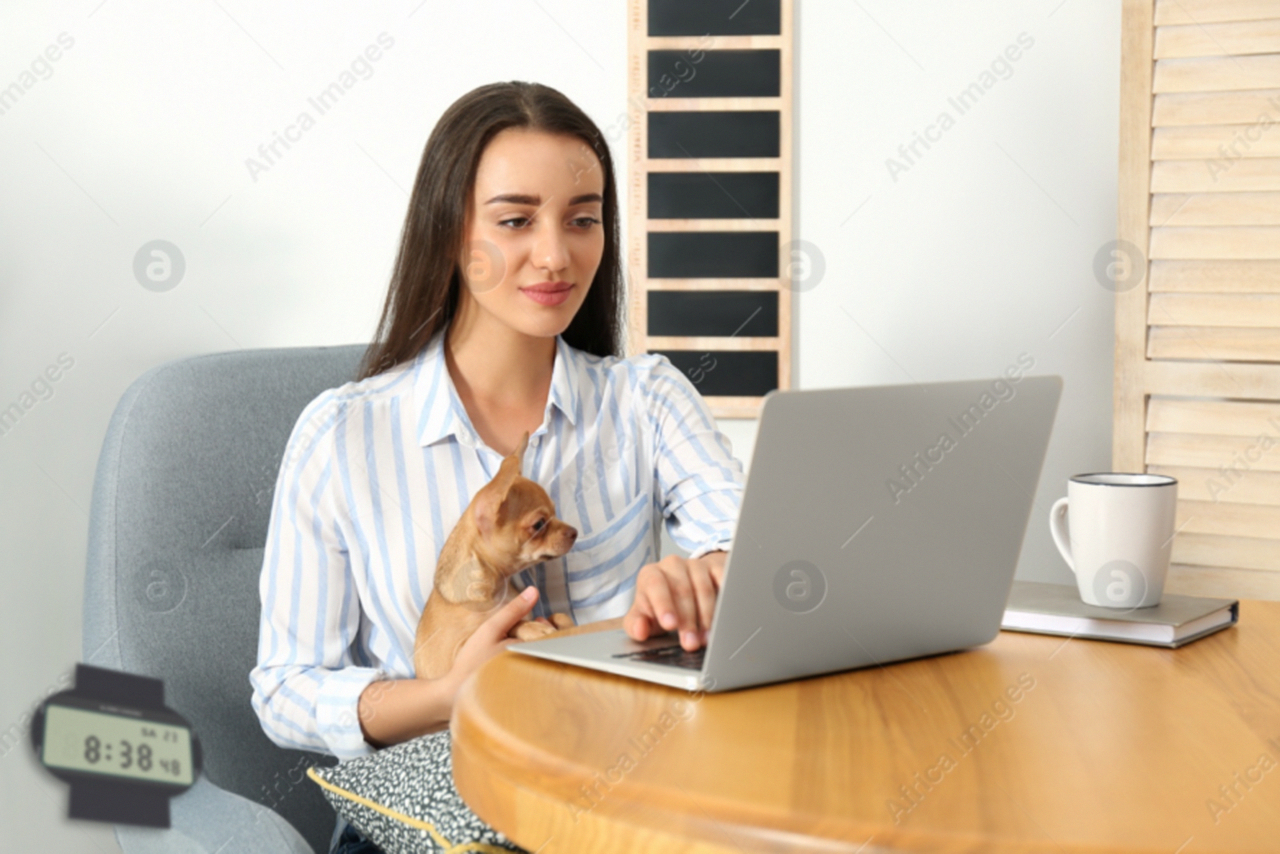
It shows 8,38
